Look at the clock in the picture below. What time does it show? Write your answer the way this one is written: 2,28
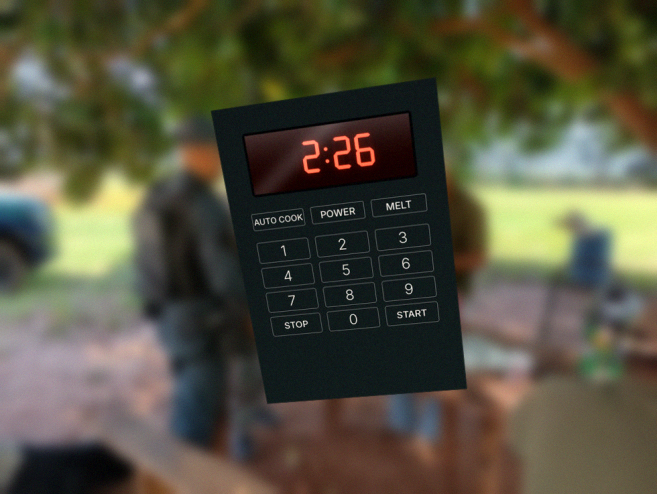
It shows 2,26
